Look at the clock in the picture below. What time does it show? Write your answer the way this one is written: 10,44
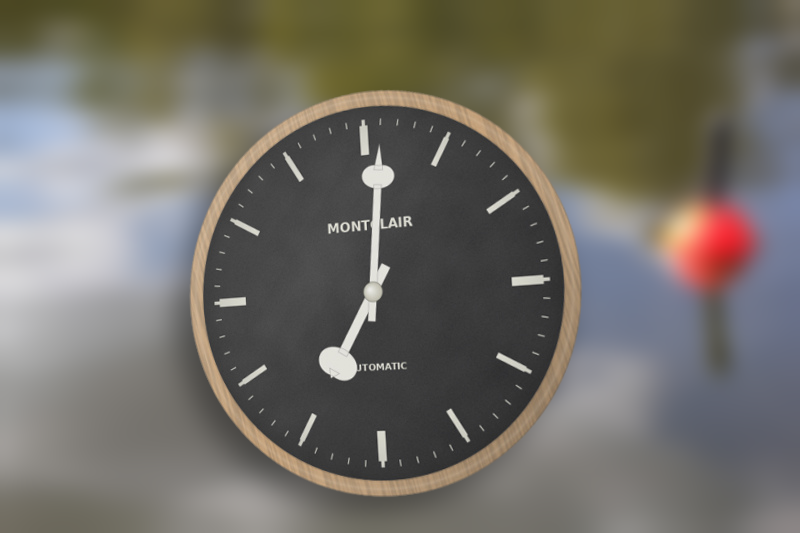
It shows 7,01
